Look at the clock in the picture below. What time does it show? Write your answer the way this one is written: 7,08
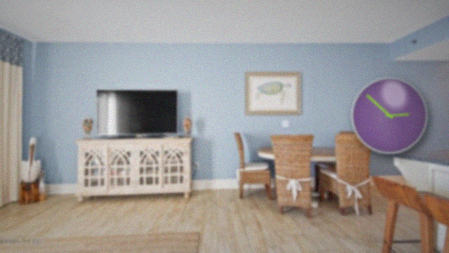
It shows 2,52
